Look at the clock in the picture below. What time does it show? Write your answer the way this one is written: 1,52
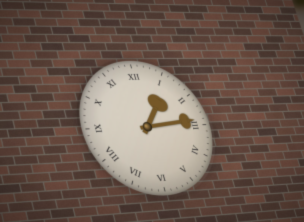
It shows 1,14
